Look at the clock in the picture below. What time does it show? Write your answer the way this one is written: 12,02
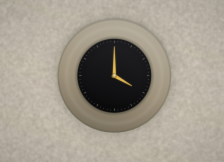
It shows 4,00
